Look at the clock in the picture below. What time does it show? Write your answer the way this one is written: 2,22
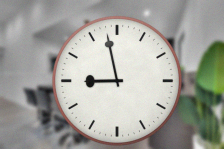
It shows 8,58
